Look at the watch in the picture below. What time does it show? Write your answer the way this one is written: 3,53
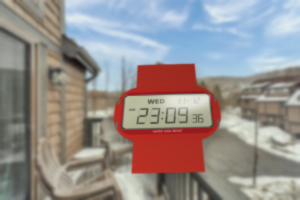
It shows 23,09
